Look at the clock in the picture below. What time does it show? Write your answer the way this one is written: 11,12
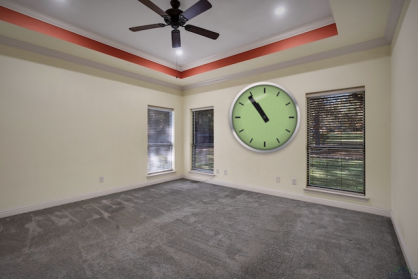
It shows 10,54
